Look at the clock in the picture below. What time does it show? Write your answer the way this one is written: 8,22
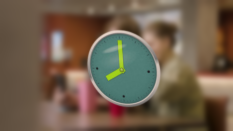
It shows 8,00
